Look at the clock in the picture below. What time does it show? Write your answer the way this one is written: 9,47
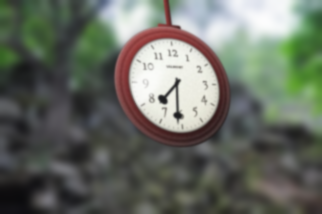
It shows 7,31
